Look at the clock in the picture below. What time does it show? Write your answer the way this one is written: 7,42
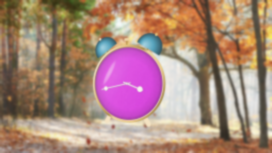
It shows 3,43
